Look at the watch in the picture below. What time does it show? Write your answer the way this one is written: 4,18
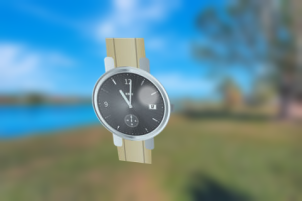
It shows 11,01
